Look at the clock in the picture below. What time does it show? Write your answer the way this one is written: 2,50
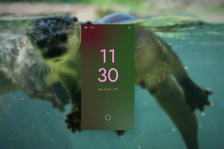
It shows 11,30
